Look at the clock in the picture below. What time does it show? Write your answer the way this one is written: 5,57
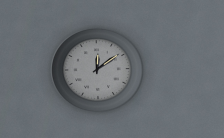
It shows 12,09
